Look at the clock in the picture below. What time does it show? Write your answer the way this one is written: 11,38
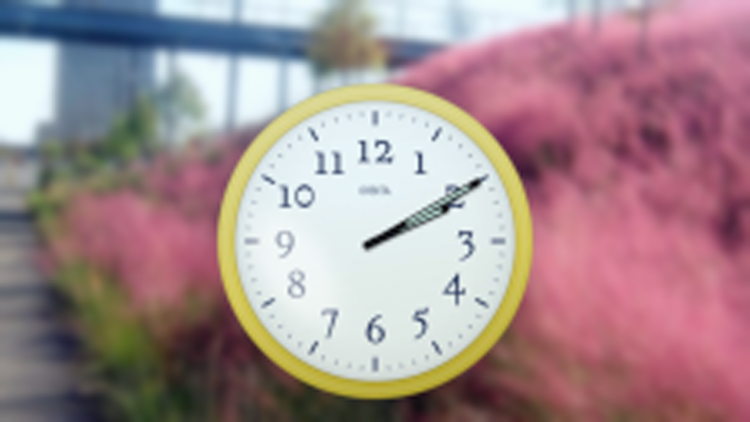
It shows 2,10
